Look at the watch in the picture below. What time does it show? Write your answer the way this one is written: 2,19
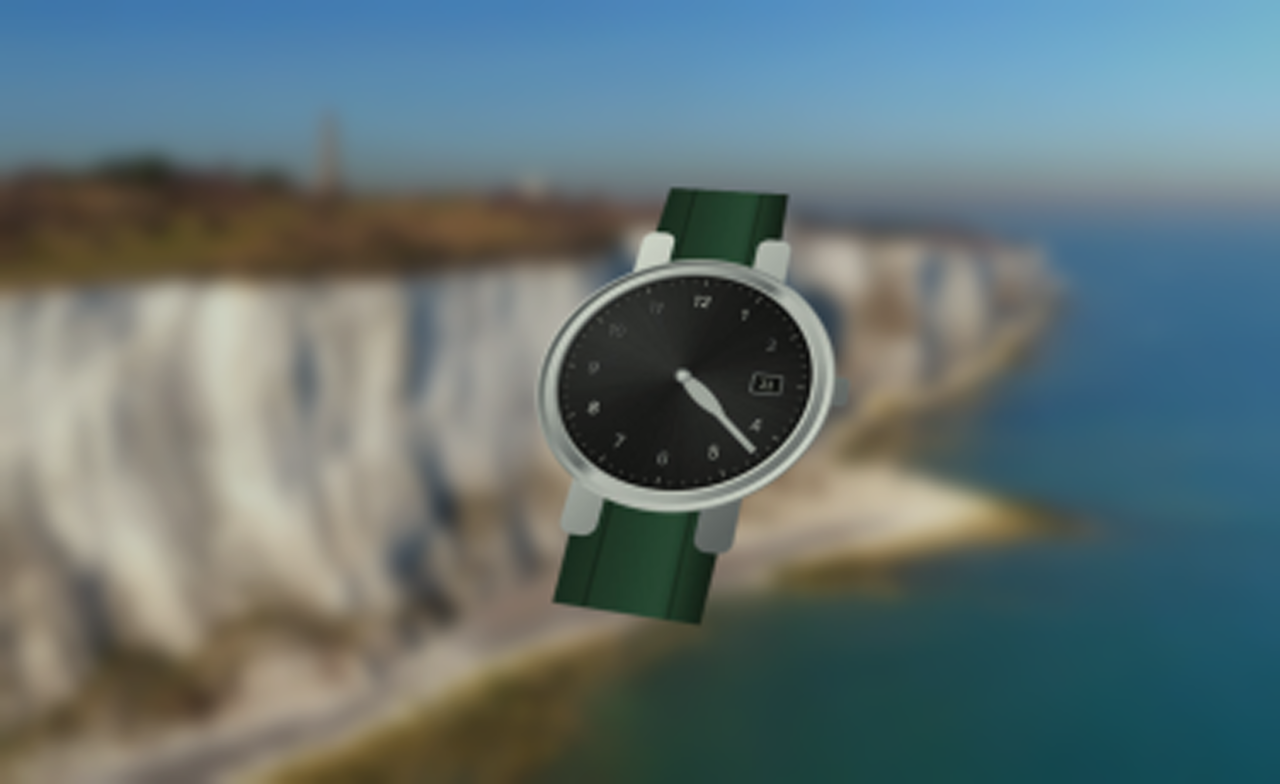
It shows 4,22
